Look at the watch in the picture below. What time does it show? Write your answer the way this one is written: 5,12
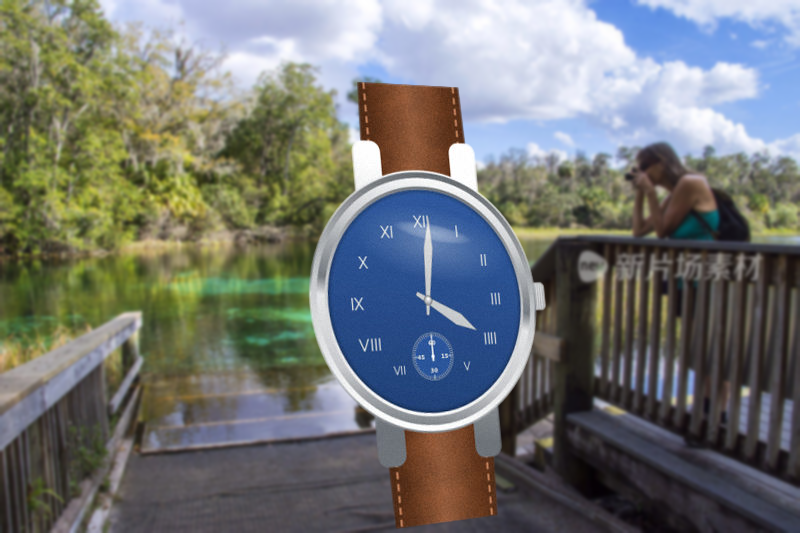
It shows 4,01
